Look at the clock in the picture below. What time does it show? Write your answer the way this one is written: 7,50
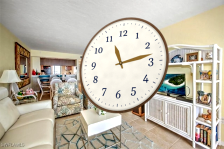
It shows 11,13
